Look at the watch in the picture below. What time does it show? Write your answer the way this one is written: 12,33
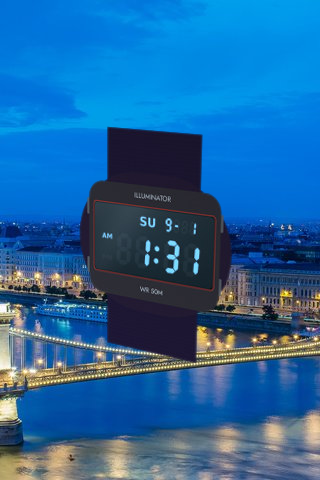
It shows 1,31
